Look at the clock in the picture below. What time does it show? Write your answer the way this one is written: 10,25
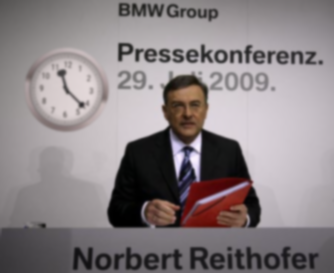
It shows 11,22
